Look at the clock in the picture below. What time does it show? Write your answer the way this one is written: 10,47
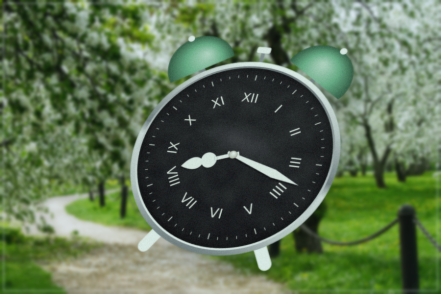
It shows 8,18
